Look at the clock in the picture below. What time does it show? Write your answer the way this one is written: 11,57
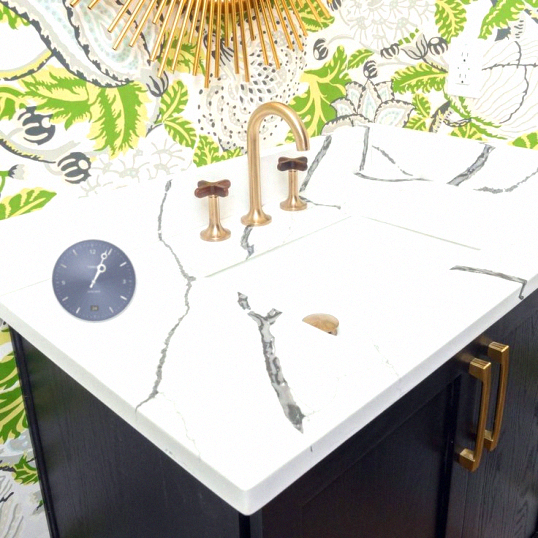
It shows 1,04
